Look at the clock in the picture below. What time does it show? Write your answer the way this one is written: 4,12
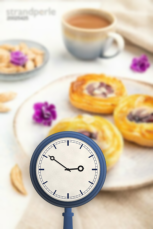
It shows 2,51
